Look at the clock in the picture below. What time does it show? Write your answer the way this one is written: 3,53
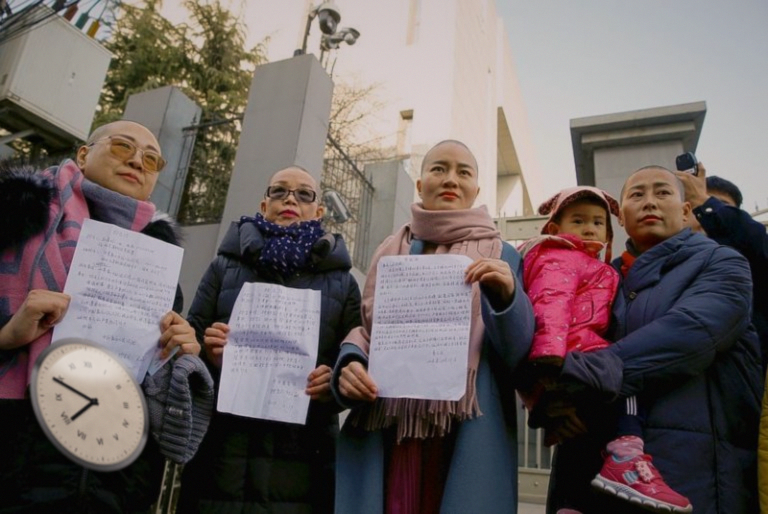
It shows 7,49
